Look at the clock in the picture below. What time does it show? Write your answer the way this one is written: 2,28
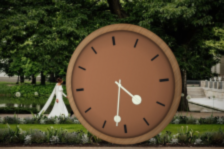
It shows 4,32
